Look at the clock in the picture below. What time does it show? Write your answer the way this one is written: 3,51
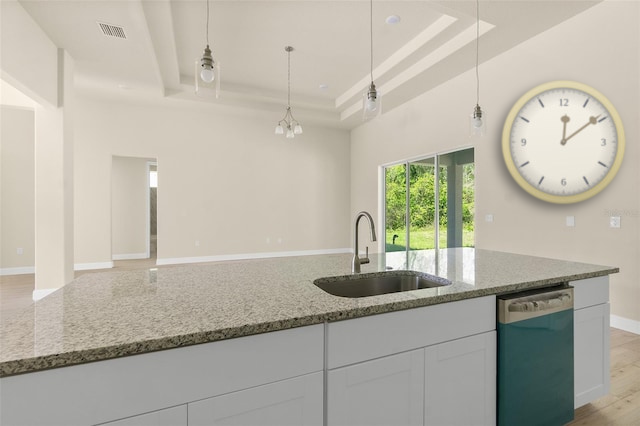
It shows 12,09
